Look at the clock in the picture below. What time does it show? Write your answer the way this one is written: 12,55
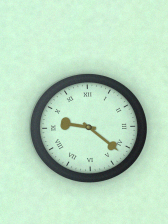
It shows 9,22
